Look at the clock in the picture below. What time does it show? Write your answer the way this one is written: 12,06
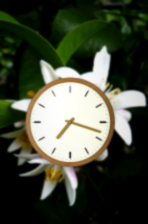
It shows 7,18
